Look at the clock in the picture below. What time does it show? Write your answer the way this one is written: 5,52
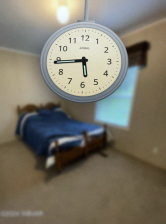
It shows 5,44
